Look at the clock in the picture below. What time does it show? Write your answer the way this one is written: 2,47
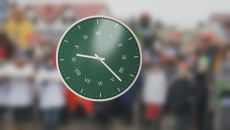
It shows 9,23
